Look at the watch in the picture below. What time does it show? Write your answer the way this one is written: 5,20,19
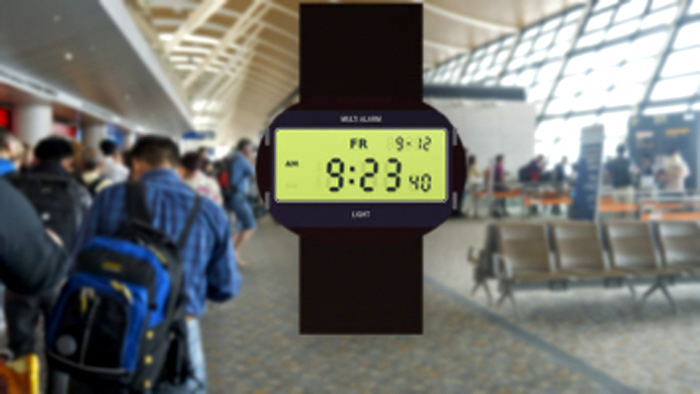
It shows 9,23,40
